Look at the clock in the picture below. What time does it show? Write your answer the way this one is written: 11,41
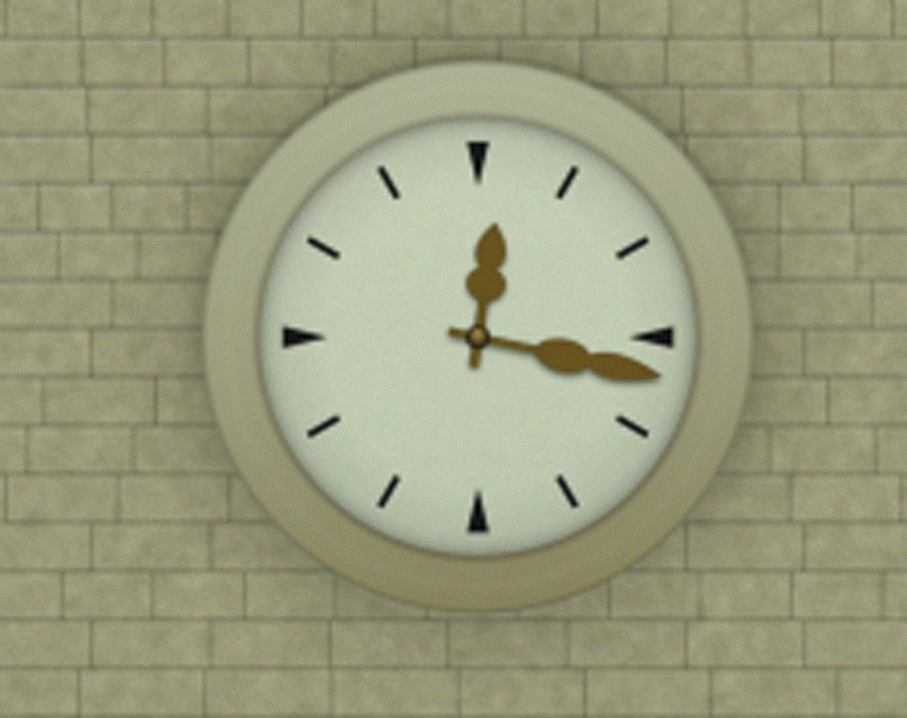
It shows 12,17
